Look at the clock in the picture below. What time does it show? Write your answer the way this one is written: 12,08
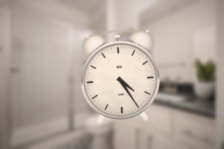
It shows 4,25
